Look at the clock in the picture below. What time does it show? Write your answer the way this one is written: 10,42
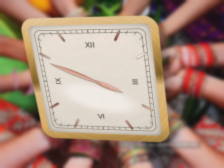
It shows 3,49
